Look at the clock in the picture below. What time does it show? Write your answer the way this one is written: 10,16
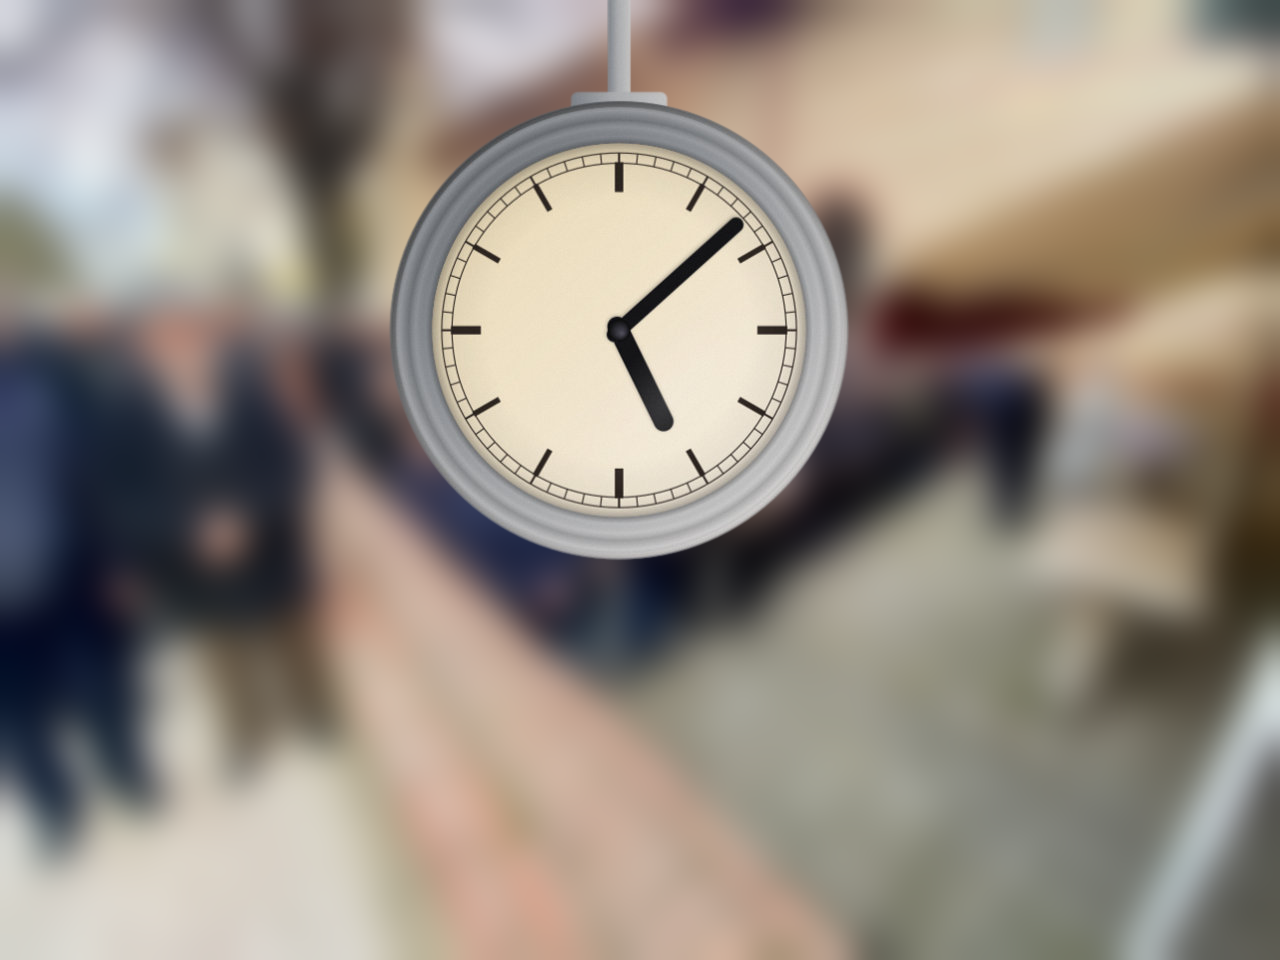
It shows 5,08
